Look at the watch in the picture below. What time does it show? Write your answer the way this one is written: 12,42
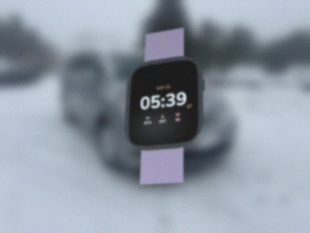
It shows 5,39
